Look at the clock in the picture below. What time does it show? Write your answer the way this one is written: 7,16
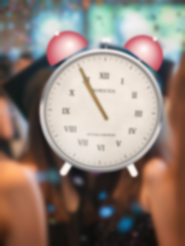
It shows 10,55
